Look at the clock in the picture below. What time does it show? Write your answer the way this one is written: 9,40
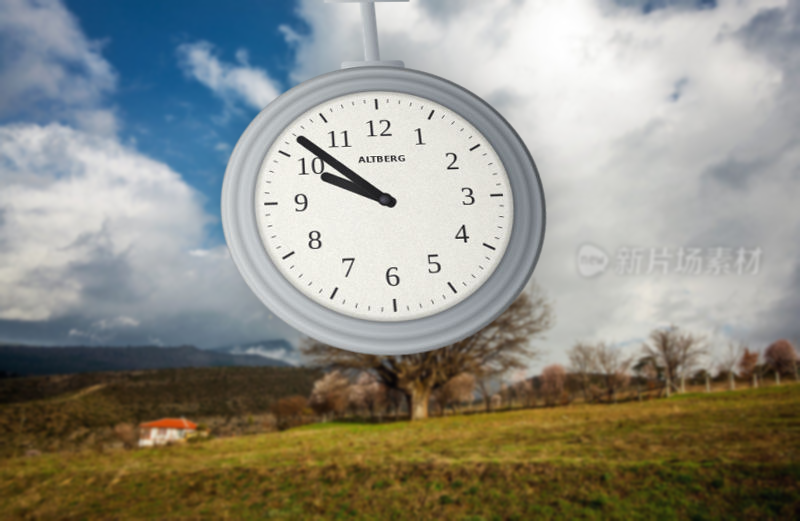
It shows 9,52
